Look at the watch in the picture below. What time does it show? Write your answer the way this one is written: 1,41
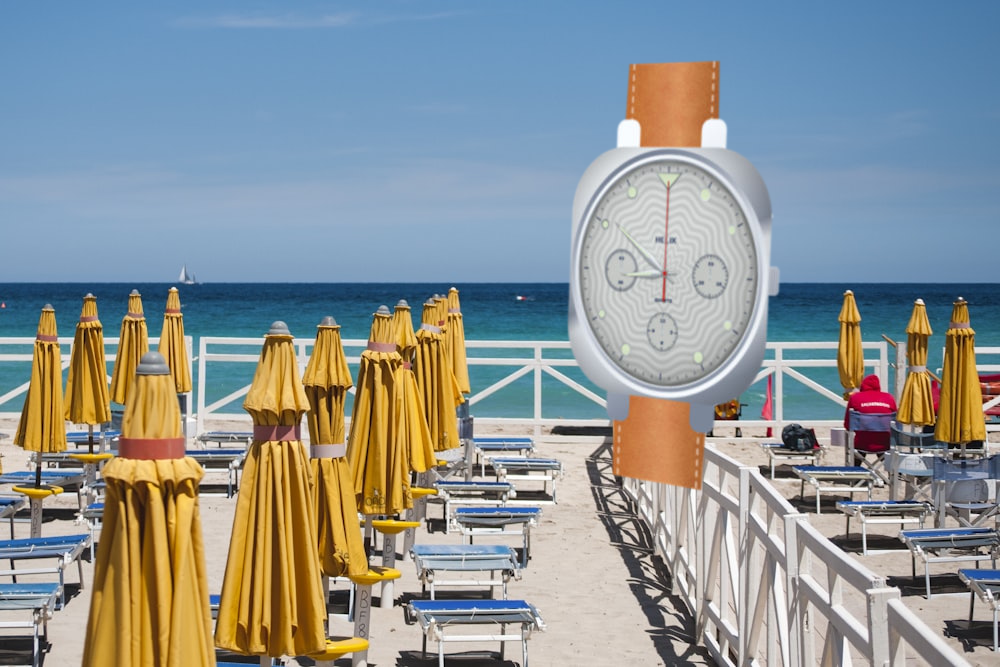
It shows 8,51
